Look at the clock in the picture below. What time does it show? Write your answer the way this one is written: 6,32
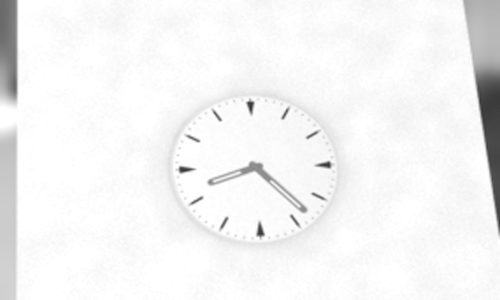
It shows 8,23
